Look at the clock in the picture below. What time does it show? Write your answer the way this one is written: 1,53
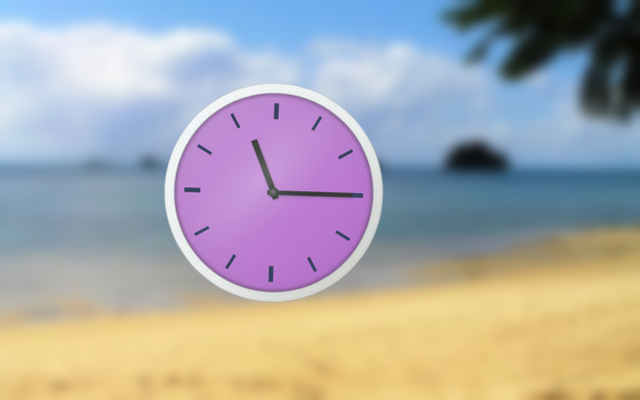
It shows 11,15
